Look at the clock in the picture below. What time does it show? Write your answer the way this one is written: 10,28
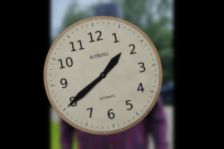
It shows 1,40
